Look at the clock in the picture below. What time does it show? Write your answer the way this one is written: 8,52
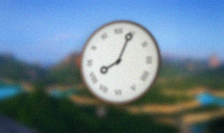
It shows 8,04
